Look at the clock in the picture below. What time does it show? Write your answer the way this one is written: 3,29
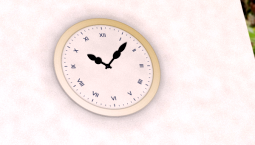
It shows 10,07
